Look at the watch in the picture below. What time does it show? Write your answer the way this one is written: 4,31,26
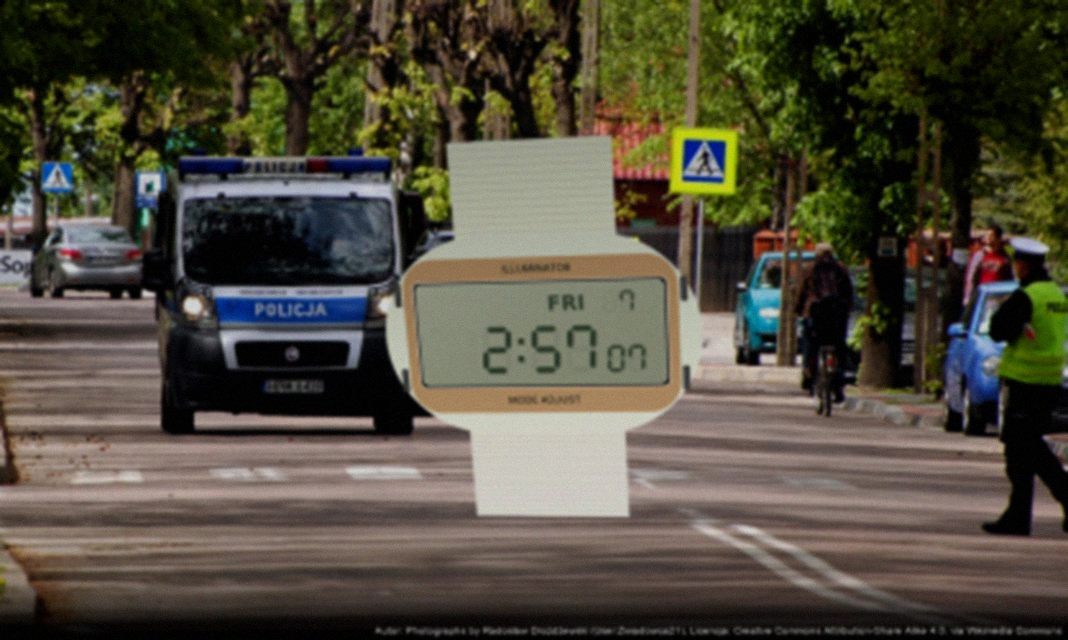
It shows 2,57,07
